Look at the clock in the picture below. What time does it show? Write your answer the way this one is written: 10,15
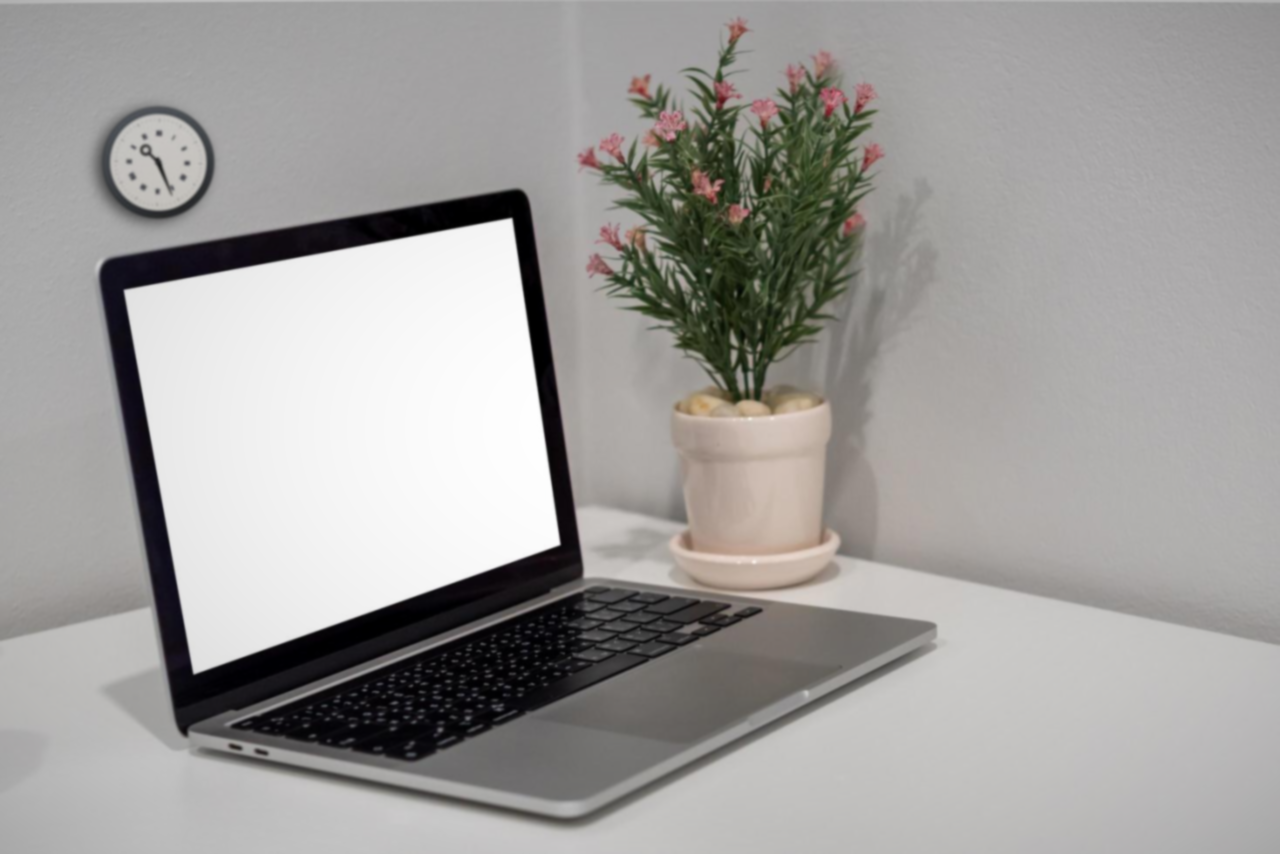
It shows 10,26
